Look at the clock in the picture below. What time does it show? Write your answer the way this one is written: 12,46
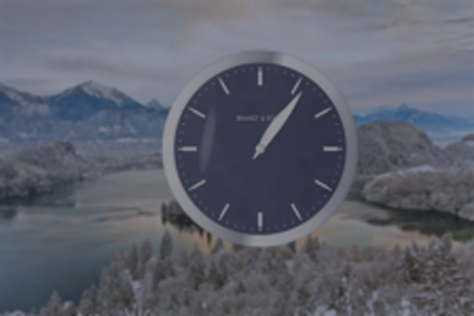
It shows 1,06
